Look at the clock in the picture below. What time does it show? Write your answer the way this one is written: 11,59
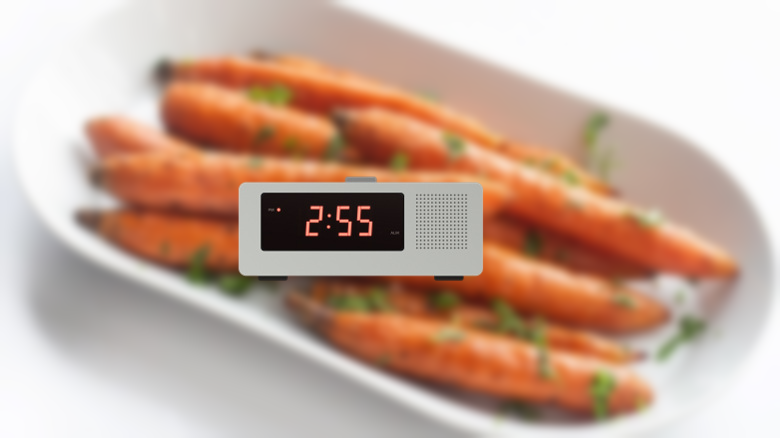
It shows 2,55
